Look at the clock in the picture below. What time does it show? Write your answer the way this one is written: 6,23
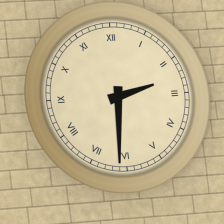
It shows 2,31
